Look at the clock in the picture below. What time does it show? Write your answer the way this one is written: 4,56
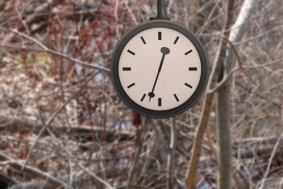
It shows 12,33
